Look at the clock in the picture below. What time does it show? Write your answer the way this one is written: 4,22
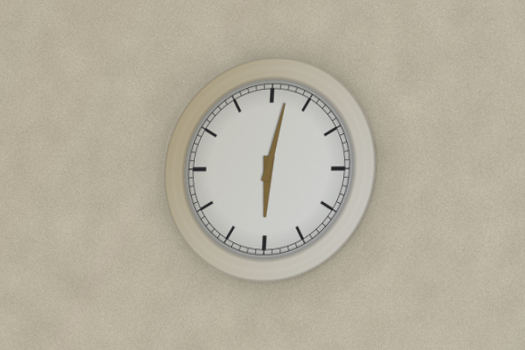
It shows 6,02
